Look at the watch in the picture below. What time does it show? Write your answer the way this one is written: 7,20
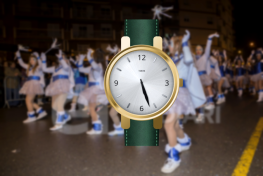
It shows 5,27
